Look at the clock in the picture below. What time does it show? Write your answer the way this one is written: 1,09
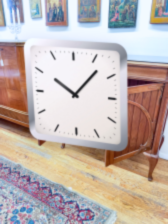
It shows 10,07
